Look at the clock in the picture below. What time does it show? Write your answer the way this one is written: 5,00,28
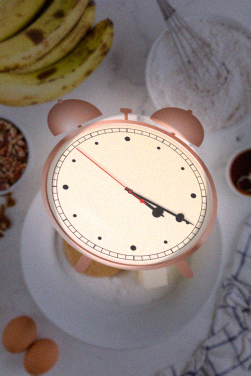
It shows 4,19,52
